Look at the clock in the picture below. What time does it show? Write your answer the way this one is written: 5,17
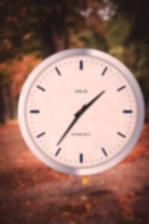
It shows 1,36
